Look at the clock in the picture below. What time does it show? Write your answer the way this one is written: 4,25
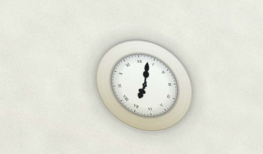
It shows 7,03
